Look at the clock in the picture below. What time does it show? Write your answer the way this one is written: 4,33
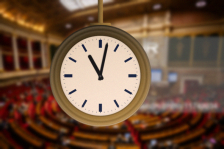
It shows 11,02
